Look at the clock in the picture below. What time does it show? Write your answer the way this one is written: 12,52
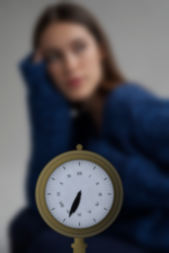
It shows 6,34
